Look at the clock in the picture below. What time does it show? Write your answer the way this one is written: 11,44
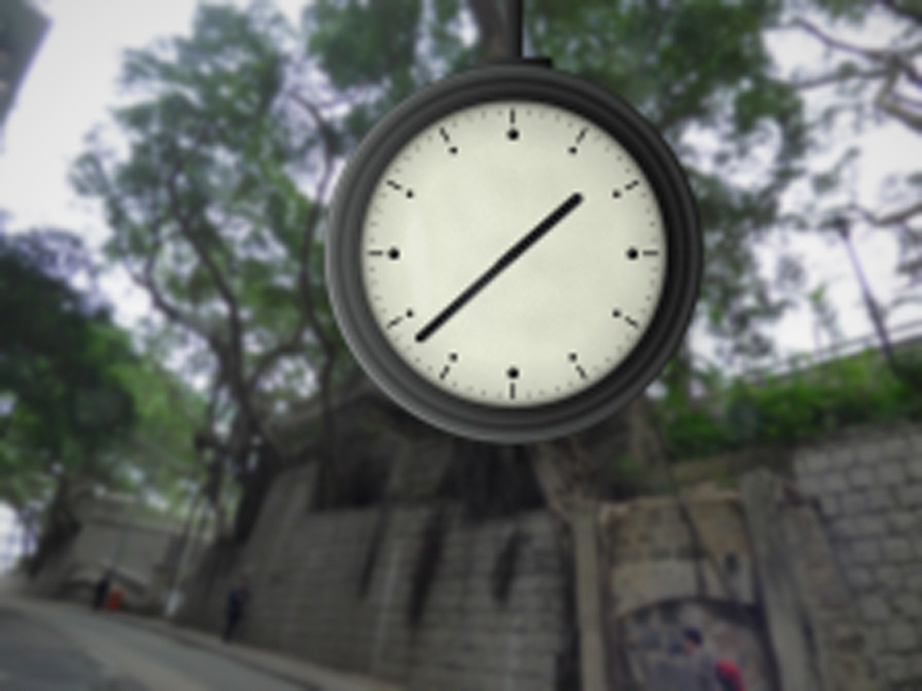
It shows 1,38
